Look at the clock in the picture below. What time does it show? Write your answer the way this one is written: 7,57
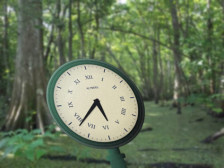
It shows 5,38
